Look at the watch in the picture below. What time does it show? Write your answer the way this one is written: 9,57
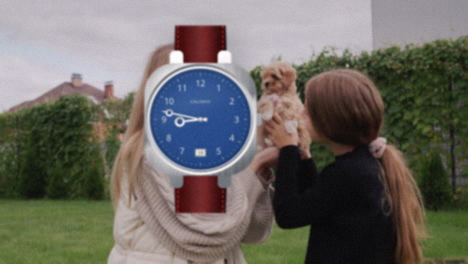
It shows 8,47
